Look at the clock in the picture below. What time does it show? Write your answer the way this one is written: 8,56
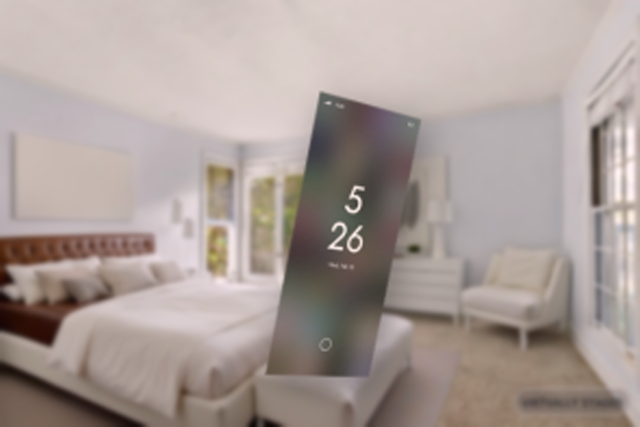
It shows 5,26
